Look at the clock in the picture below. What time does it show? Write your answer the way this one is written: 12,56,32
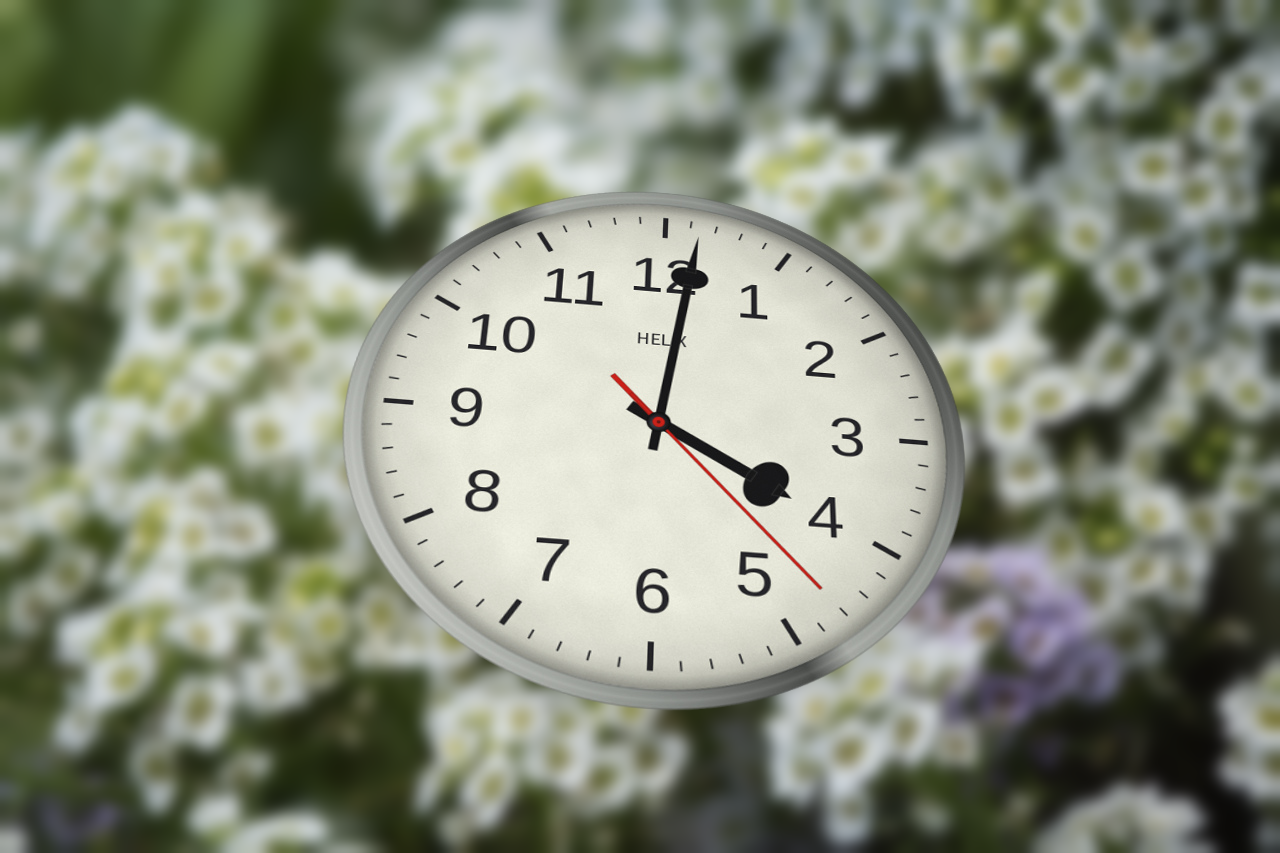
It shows 4,01,23
